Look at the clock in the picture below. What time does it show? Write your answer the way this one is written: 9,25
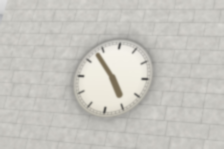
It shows 4,53
